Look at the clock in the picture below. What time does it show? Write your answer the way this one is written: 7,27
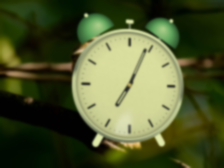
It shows 7,04
